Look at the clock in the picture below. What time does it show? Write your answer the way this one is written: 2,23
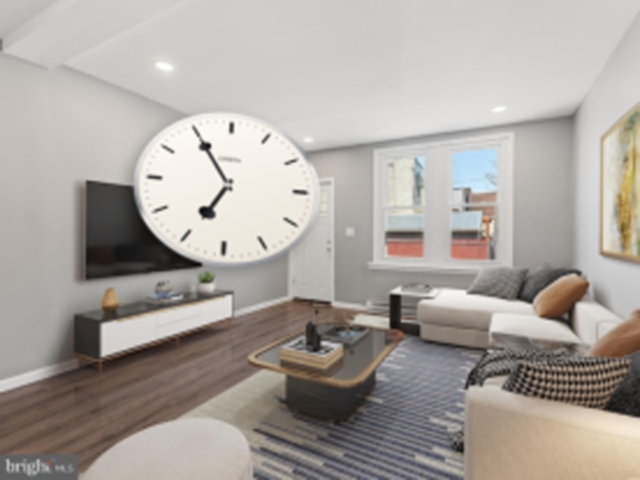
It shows 6,55
